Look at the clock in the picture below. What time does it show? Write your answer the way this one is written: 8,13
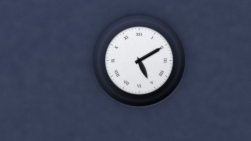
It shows 5,10
